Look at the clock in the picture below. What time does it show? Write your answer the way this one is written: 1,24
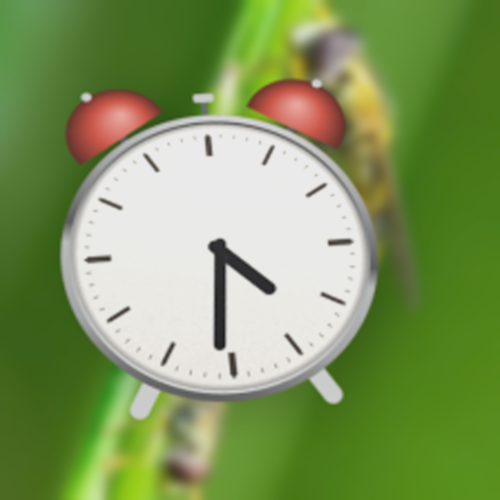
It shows 4,31
